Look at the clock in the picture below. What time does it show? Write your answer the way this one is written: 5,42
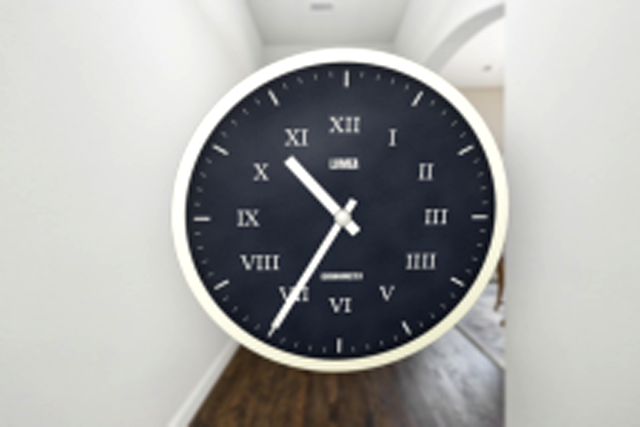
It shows 10,35
